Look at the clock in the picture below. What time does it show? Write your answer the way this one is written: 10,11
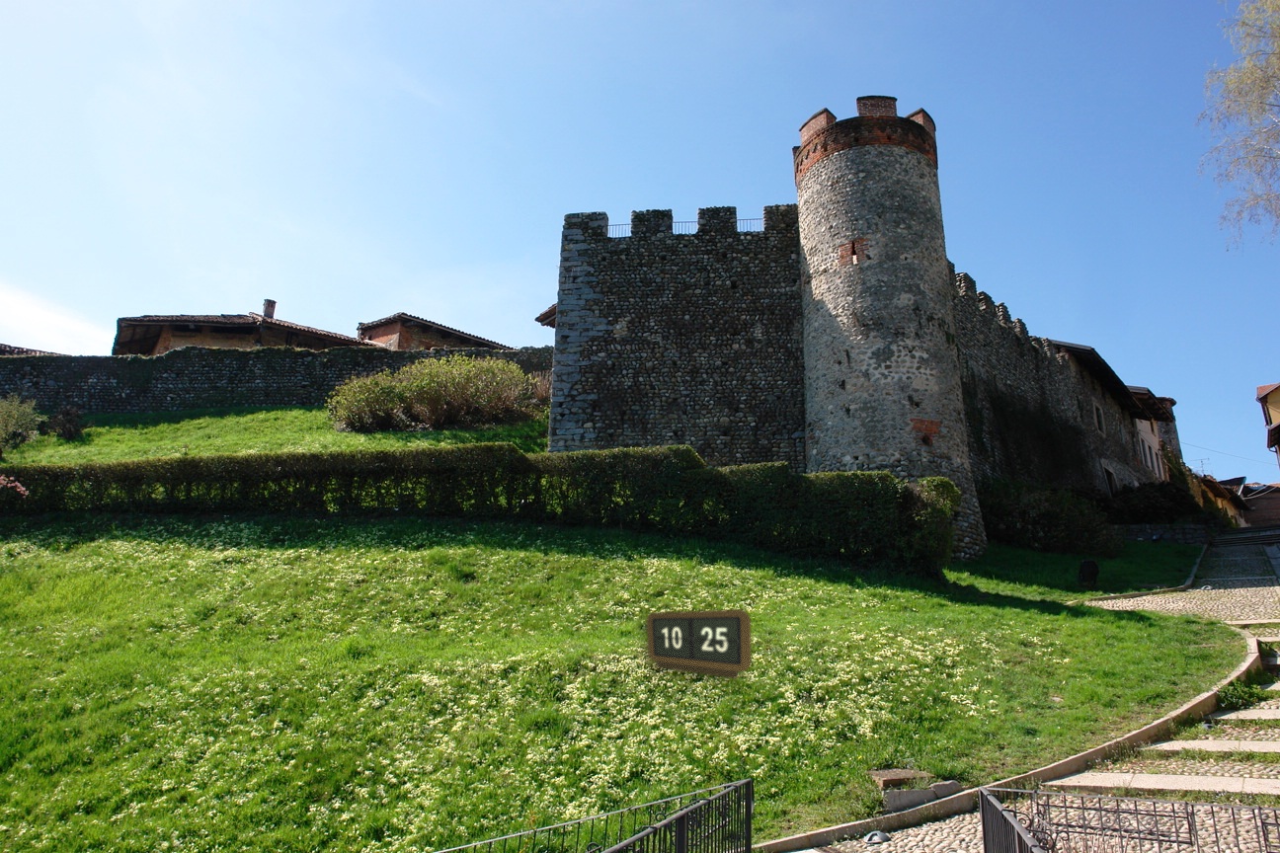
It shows 10,25
